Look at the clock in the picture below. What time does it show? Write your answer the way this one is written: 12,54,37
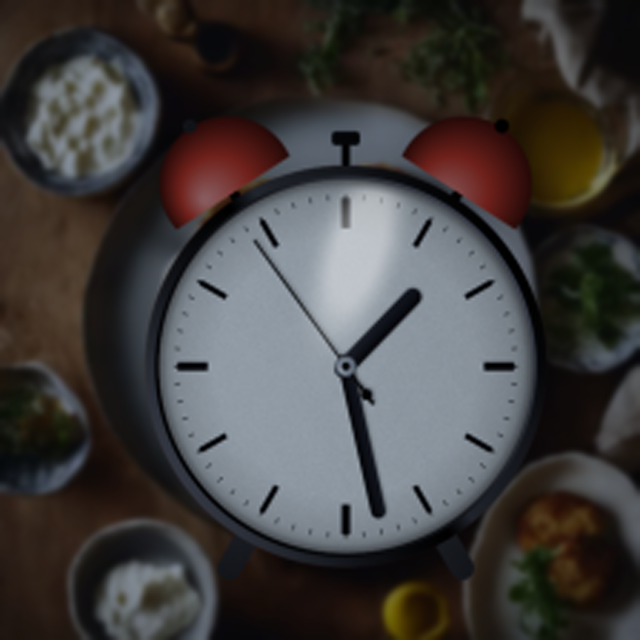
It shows 1,27,54
